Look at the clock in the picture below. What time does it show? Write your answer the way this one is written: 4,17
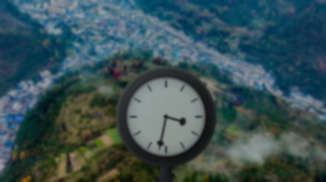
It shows 3,32
